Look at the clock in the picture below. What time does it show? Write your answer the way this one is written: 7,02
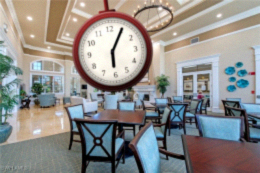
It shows 6,05
